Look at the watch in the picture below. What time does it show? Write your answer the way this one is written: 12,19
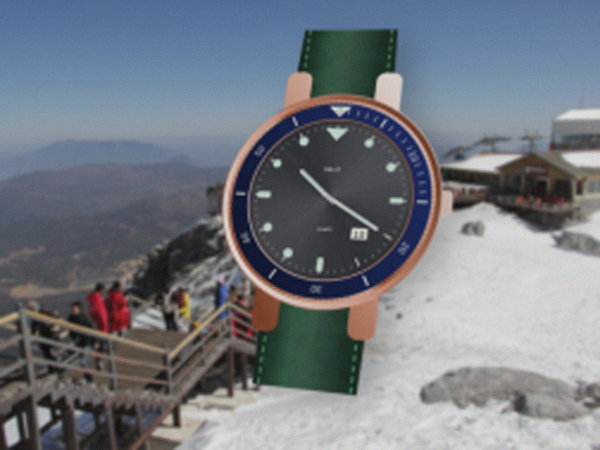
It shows 10,20
